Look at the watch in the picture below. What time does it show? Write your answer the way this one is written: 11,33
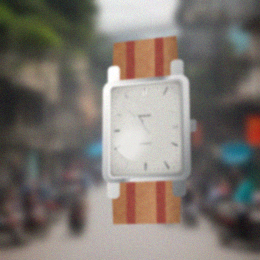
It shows 10,53
